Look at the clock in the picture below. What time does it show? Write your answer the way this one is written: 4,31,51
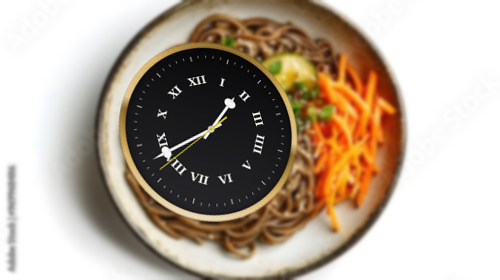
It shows 1,42,41
